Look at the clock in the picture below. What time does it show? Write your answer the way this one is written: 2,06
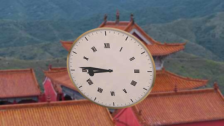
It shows 8,46
